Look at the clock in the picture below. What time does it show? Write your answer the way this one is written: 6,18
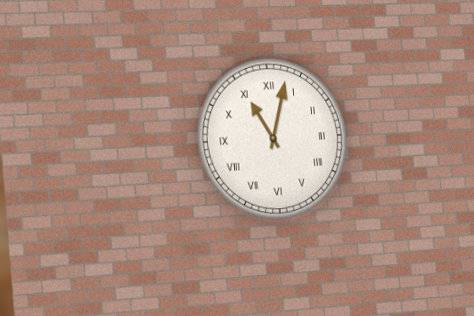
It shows 11,03
